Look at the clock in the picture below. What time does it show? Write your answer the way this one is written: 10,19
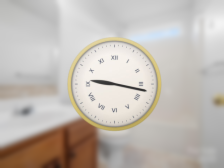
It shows 9,17
